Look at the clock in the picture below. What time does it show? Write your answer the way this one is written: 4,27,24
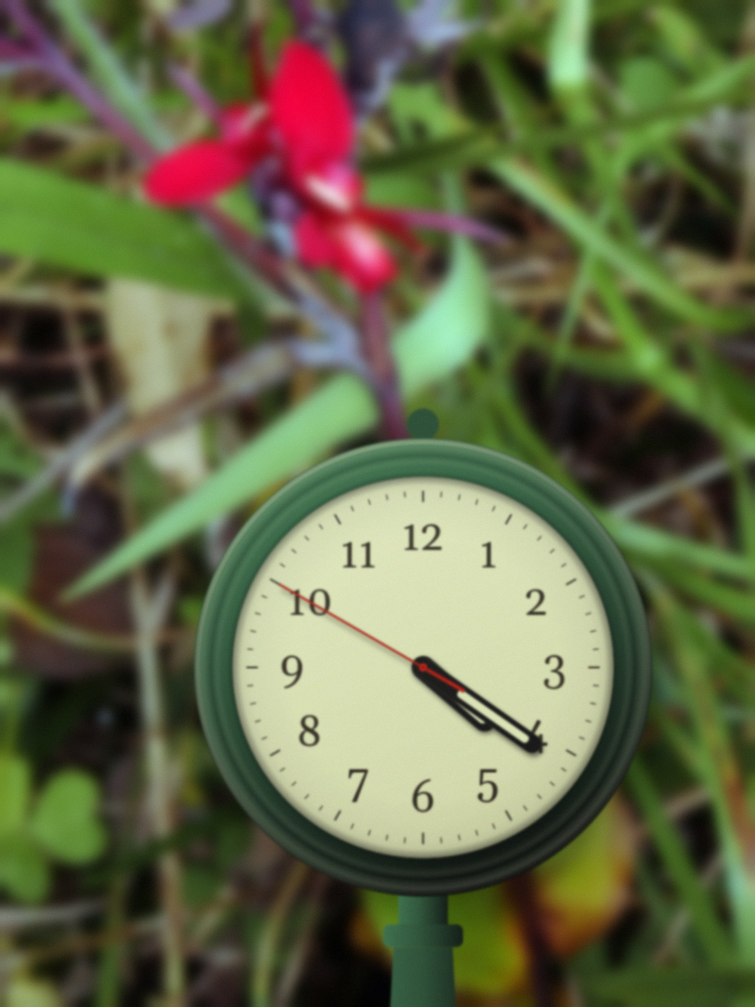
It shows 4,20,50
